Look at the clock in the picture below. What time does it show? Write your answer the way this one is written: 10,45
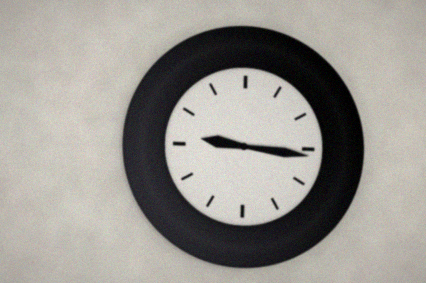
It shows 9,16
